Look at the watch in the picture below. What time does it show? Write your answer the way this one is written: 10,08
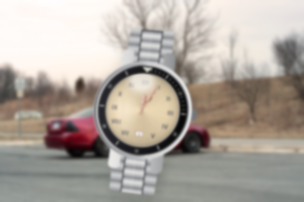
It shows 12,04
